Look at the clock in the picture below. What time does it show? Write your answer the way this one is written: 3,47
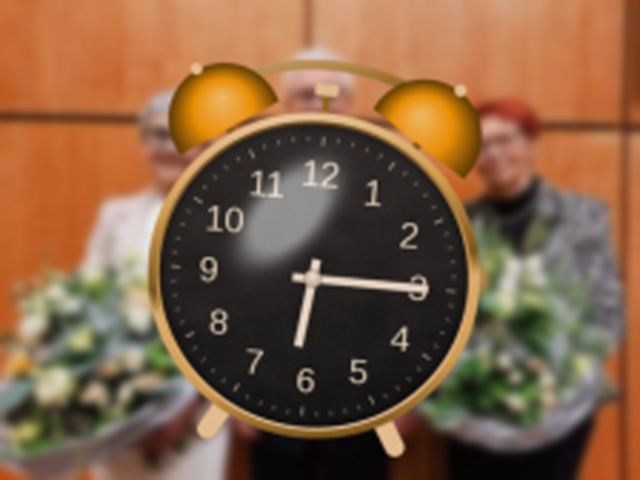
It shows 6,15
